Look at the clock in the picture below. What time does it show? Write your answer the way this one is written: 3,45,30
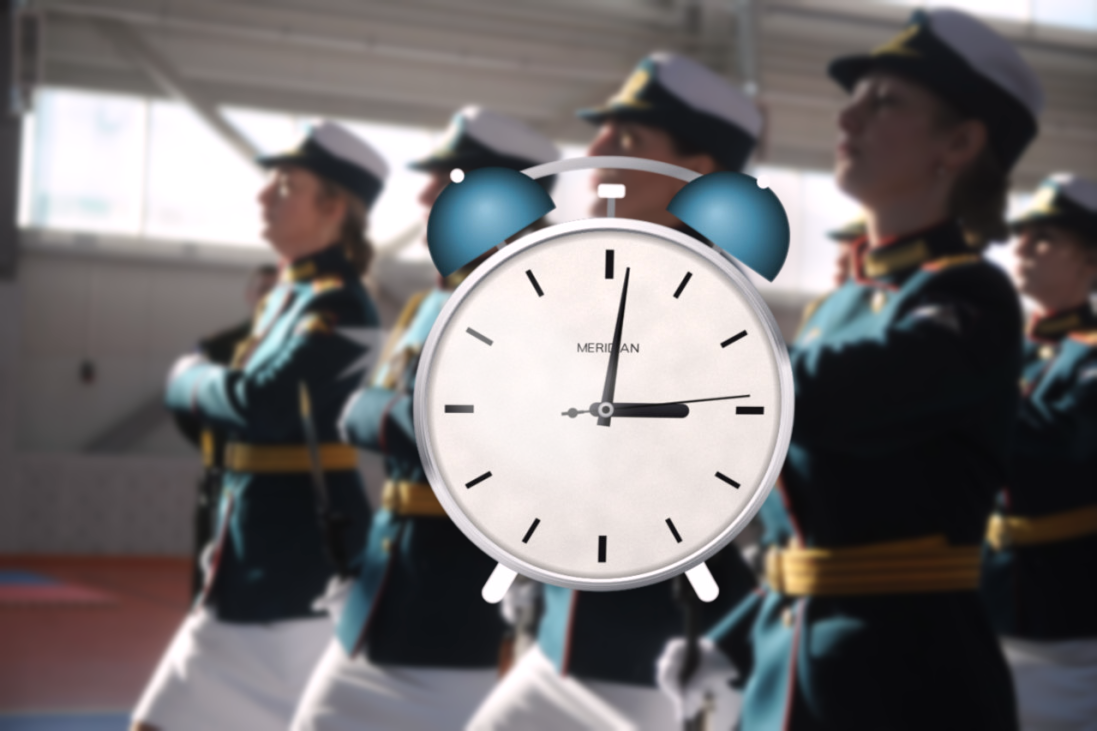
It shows 3,01,14
